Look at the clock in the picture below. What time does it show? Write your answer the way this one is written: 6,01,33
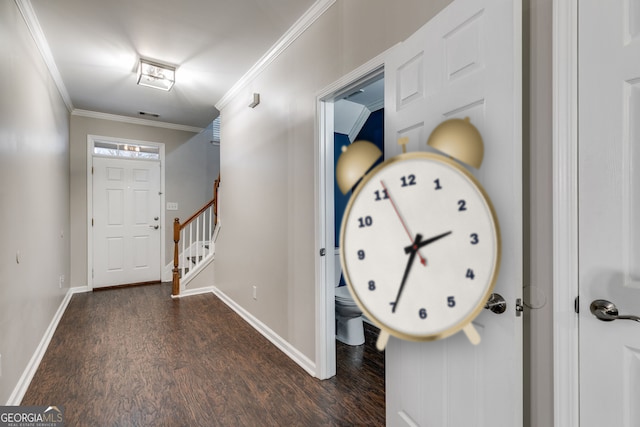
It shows 2,34,56
